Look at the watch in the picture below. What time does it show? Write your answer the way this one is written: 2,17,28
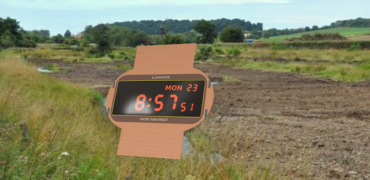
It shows 8,57,51
